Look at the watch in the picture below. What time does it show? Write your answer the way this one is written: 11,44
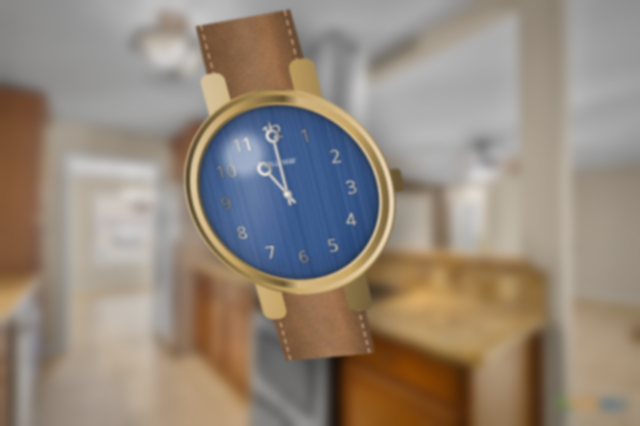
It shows 11,00
